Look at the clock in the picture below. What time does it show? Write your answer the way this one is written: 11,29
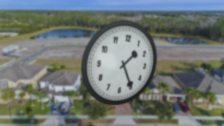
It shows 1,25
